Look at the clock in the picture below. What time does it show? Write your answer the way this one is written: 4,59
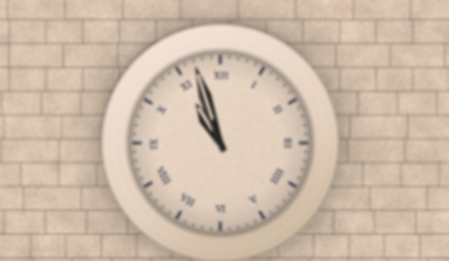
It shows 10,57
